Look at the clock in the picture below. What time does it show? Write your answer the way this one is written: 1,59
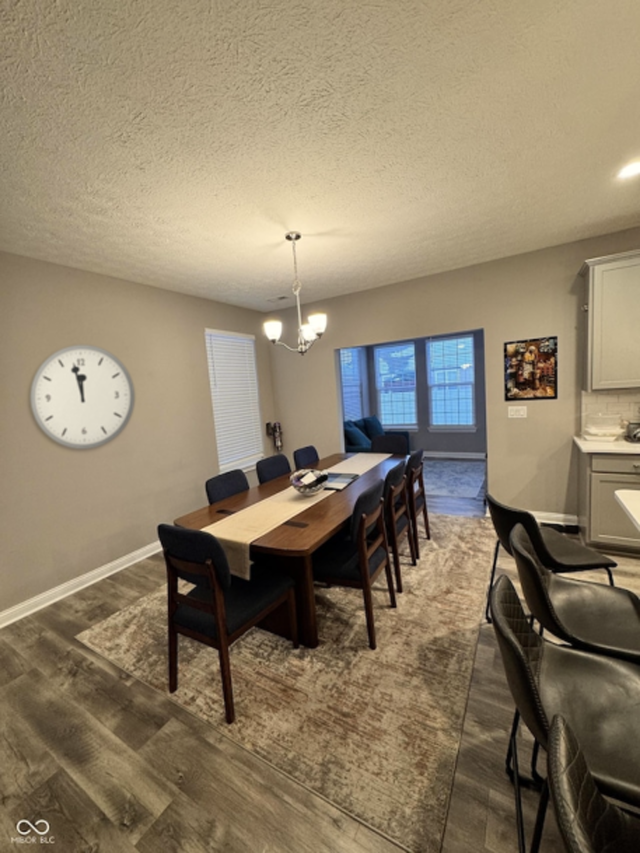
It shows 11,58
